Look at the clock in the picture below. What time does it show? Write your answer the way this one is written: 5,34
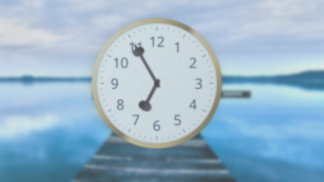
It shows 6,55
